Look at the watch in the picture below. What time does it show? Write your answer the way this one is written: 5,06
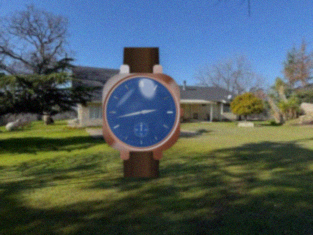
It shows 2,43
